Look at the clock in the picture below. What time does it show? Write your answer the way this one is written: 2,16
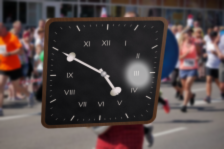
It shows 4,50
